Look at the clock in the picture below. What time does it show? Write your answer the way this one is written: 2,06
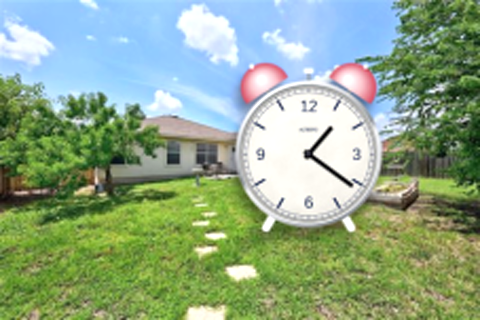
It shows 1,21
